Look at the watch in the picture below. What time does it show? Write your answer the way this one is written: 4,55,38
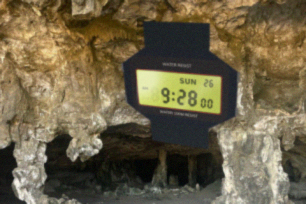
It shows 9,28,00
